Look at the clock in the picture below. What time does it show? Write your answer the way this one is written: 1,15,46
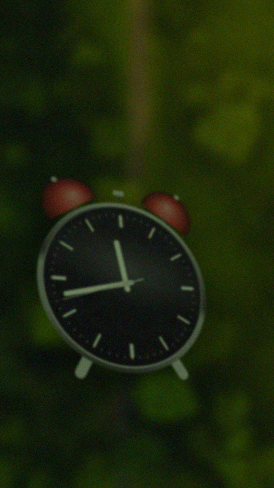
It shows 11,42,42
